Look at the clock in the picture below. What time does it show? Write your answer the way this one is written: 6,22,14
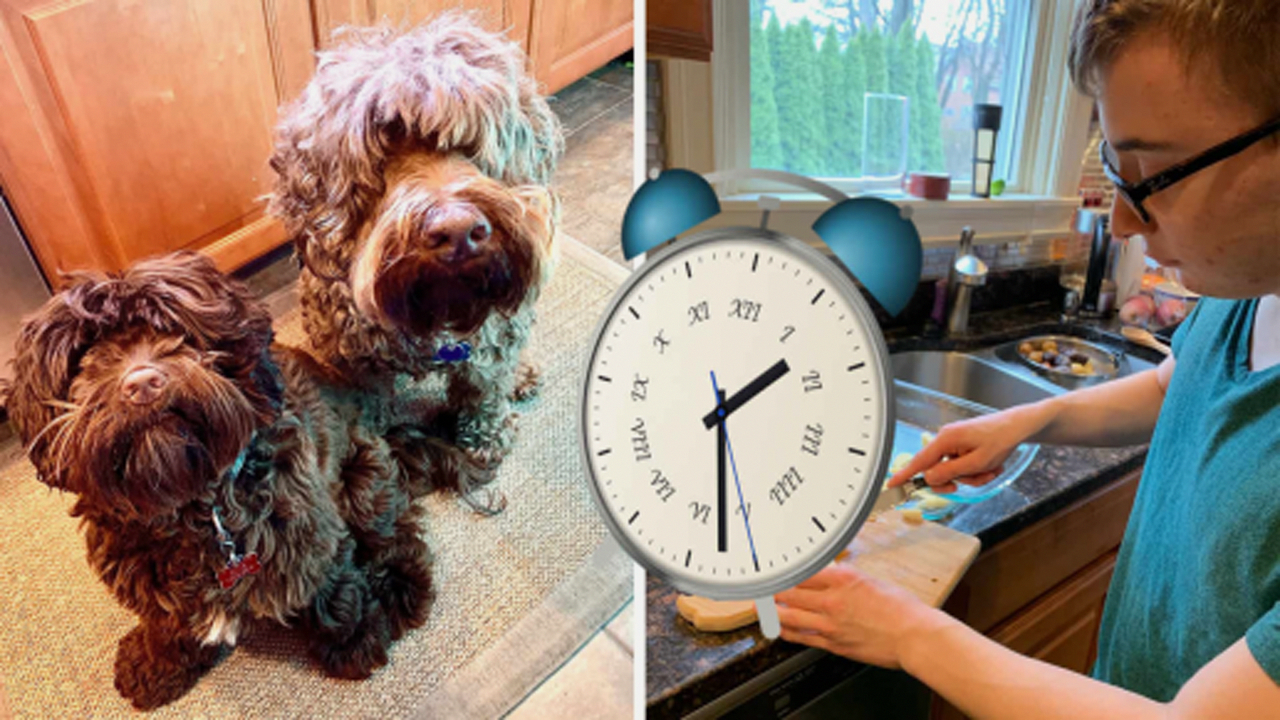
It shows 1,27,25
